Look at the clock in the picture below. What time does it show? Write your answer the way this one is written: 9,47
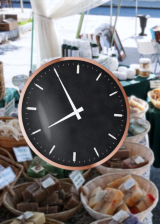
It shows 7,55
